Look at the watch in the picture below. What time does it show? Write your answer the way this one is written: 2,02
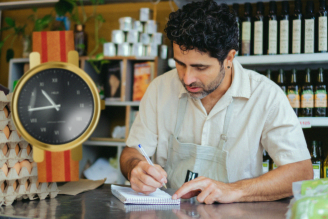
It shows 10,44
